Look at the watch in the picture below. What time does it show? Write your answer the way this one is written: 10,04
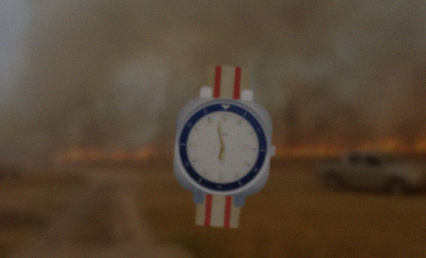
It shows 5,58
